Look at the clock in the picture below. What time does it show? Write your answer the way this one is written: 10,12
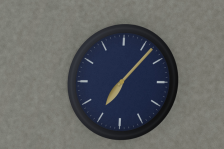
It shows 7,07
